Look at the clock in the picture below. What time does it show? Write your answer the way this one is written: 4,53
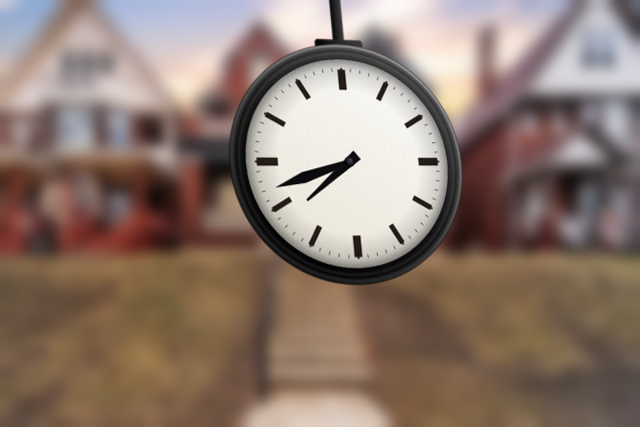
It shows 7,42
